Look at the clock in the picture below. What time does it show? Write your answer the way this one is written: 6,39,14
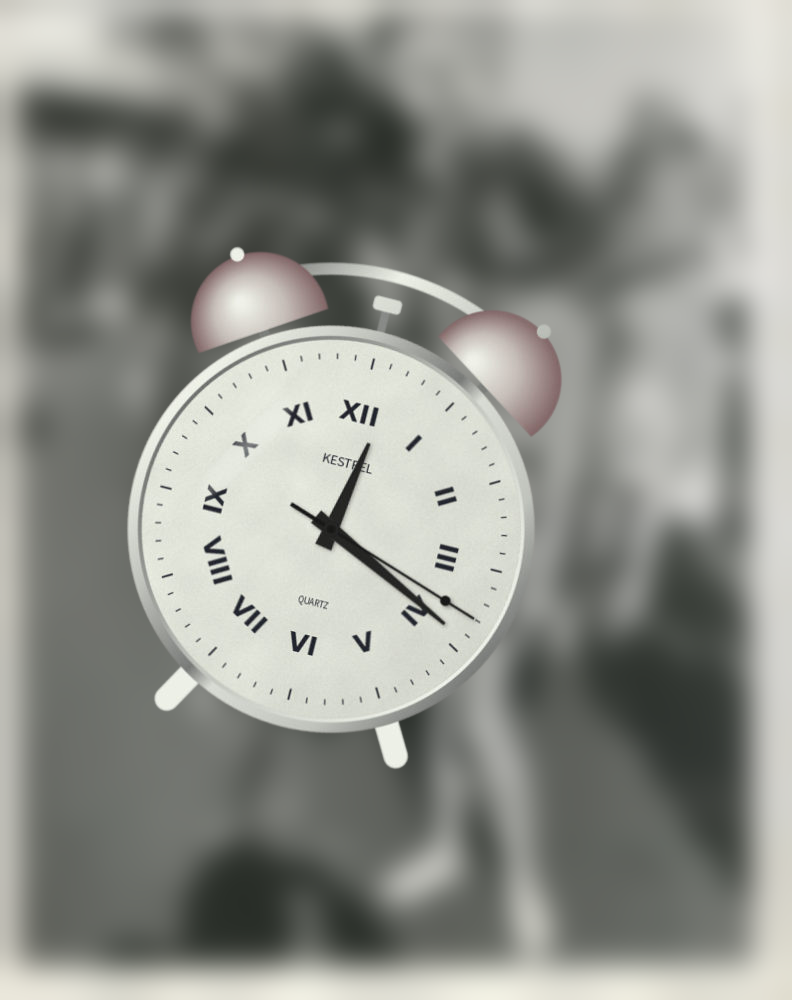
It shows 12,19,18
